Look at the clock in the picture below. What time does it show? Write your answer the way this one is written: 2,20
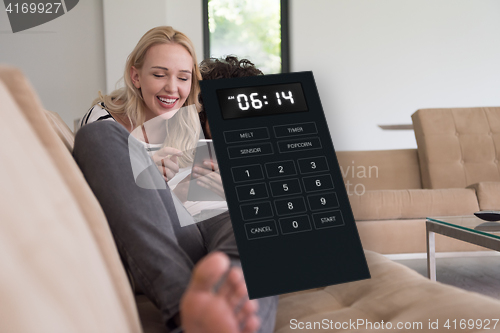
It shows 6,14
